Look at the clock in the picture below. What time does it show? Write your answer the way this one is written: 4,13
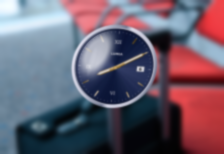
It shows 8,10
